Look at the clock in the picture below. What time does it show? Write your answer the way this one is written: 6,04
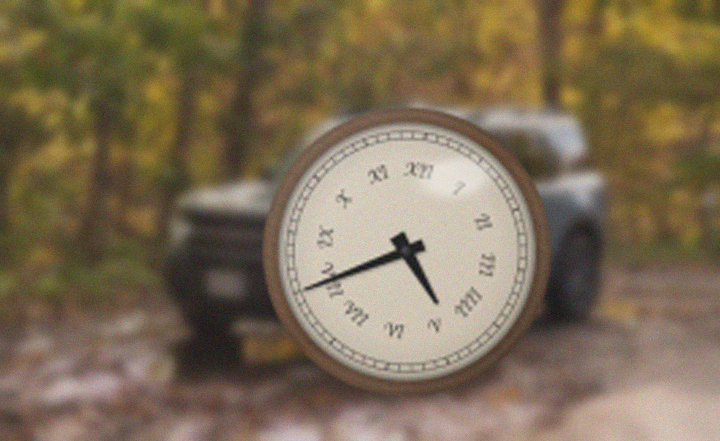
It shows 4,40
